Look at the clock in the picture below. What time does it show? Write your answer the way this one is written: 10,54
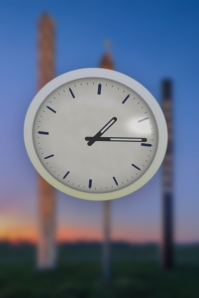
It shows 1,14
